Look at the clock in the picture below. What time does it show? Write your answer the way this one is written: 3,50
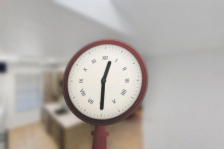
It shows 12,30
